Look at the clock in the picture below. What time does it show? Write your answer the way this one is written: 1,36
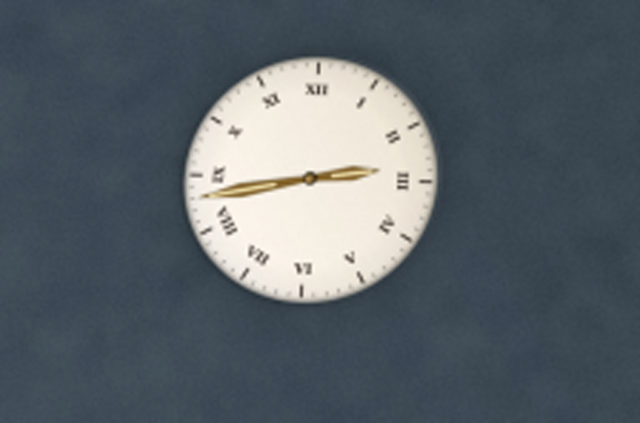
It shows 2,43
